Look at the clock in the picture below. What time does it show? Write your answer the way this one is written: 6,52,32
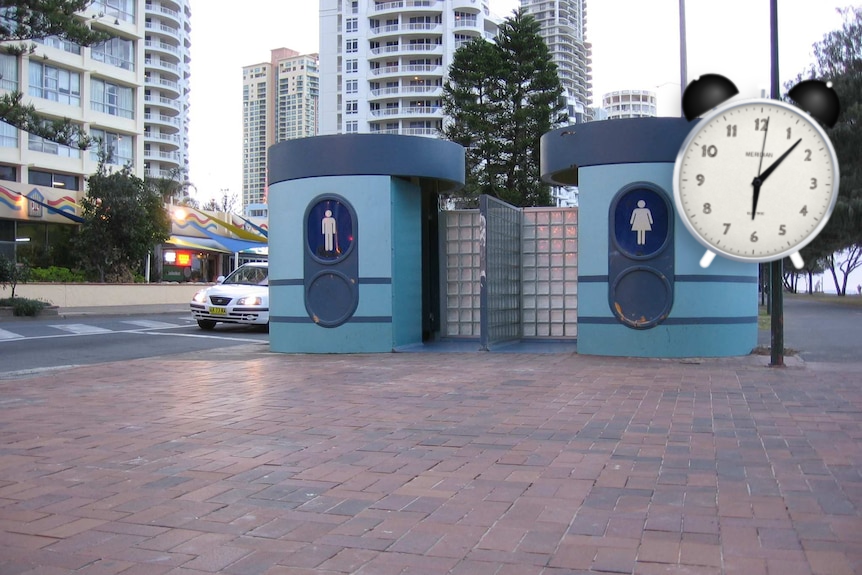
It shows 6,07,01
